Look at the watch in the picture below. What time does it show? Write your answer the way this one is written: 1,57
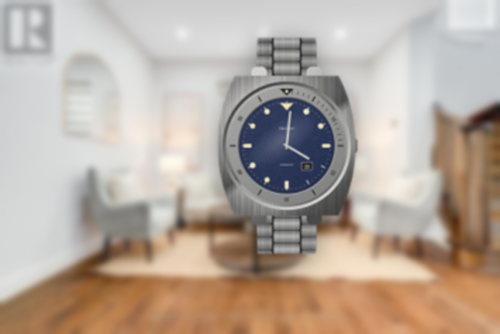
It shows 4,01
